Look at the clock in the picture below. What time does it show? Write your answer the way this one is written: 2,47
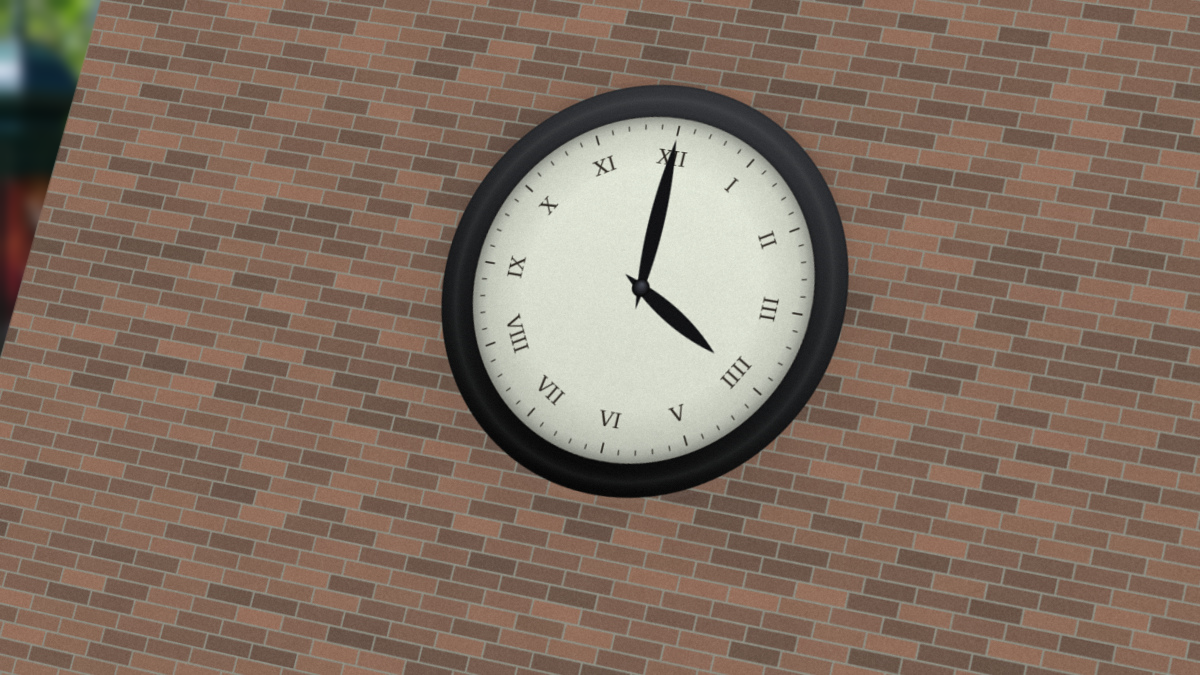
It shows 4,00
